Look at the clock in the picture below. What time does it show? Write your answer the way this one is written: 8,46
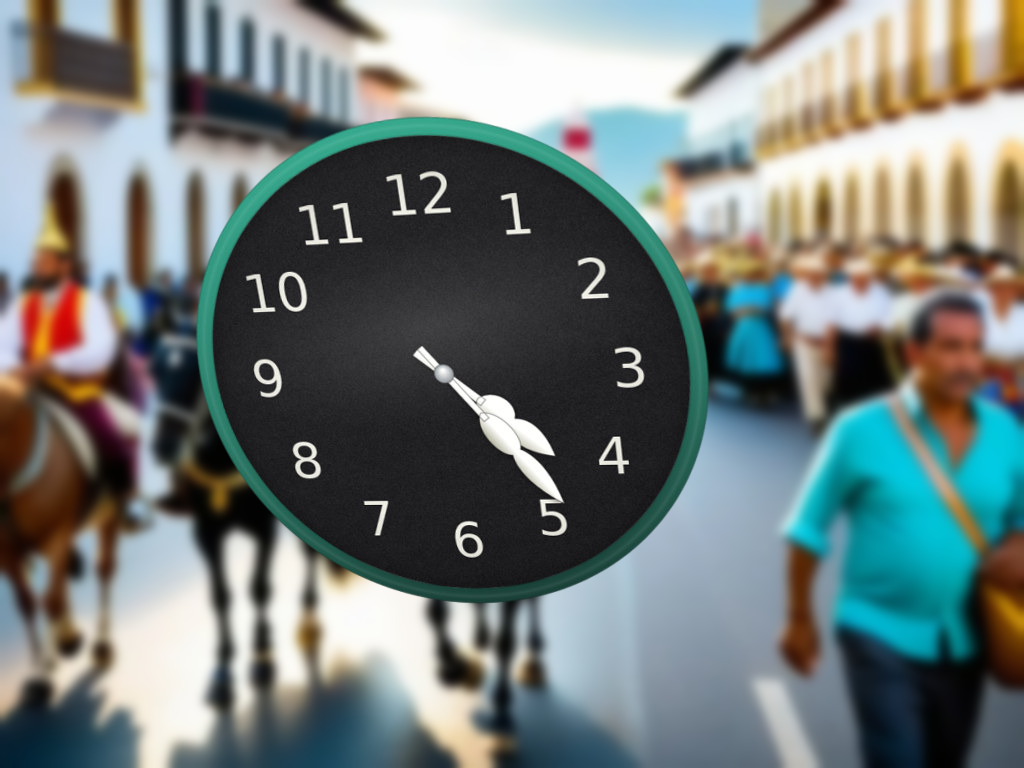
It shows 4,24
